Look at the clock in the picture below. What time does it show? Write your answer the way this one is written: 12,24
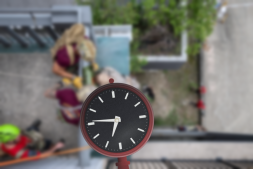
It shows 6,46
